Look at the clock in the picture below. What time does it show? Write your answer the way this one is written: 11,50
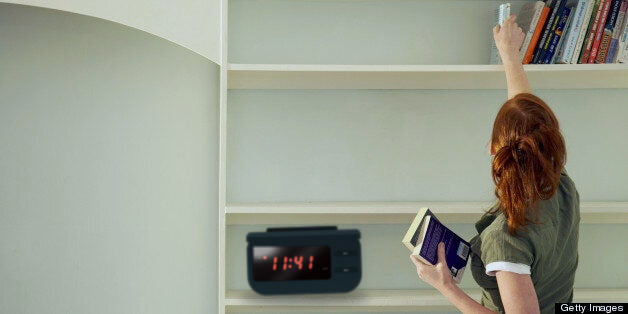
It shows 11,41
